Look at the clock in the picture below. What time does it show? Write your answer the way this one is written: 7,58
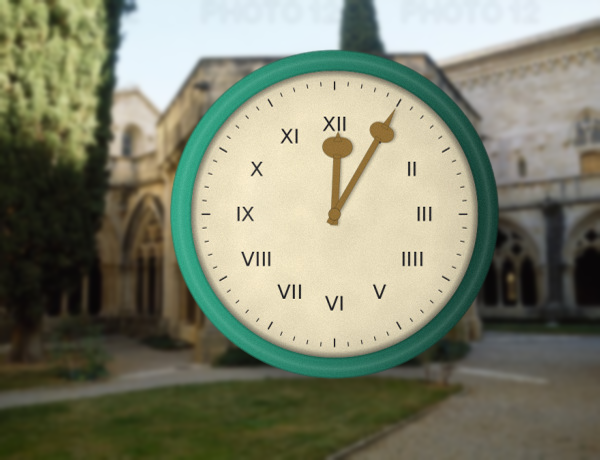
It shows 12,05
